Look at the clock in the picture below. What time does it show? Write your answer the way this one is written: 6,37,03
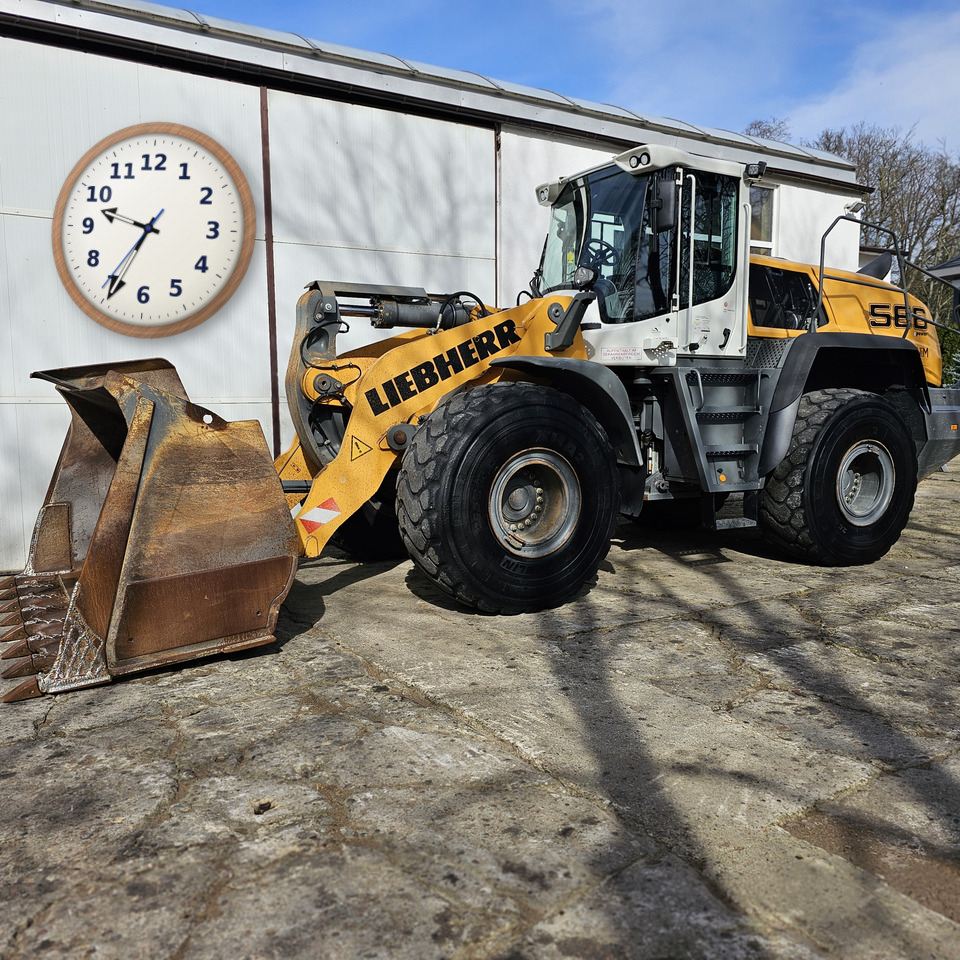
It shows 9,34,36
